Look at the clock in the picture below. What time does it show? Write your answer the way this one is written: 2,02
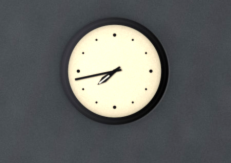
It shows 7,43
